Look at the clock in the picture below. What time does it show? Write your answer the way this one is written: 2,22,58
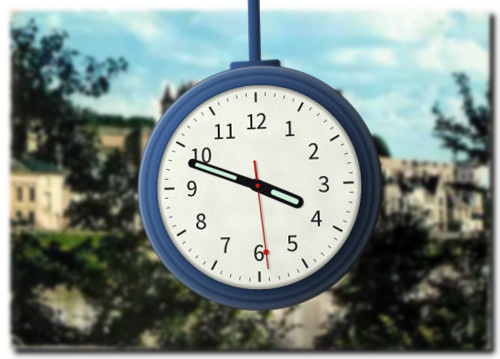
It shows 3,48,29
